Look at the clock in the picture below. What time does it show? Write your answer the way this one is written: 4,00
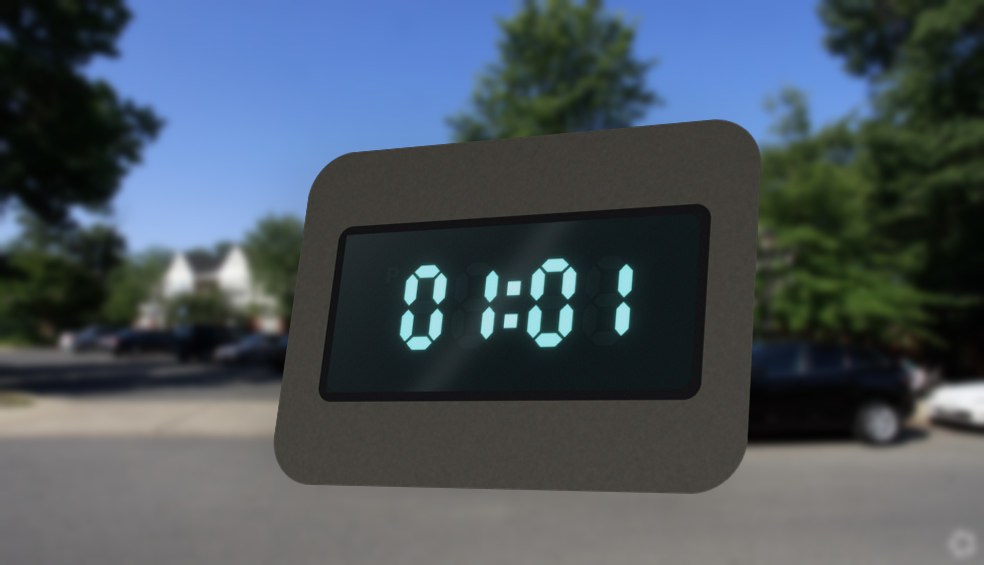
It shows 1,01
